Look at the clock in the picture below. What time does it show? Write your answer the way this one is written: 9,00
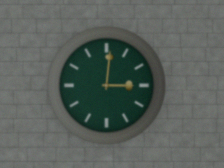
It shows 3,01
